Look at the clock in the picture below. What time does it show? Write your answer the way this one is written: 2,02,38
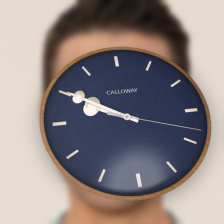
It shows 9,50,18
